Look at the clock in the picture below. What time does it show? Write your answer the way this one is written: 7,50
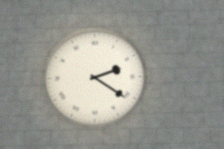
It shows 2,21
